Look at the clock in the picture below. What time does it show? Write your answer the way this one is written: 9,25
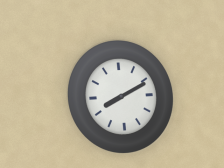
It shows 8,11
